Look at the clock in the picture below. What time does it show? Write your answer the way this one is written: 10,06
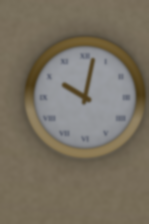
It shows 10,02
